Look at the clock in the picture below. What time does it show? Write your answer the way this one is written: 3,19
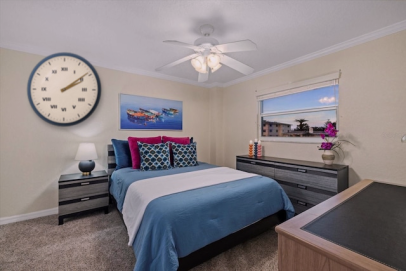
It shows 2,09
